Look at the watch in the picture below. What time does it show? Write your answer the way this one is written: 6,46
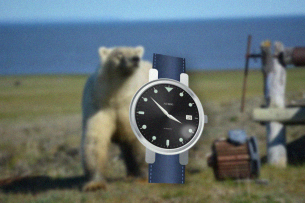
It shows 3,52
